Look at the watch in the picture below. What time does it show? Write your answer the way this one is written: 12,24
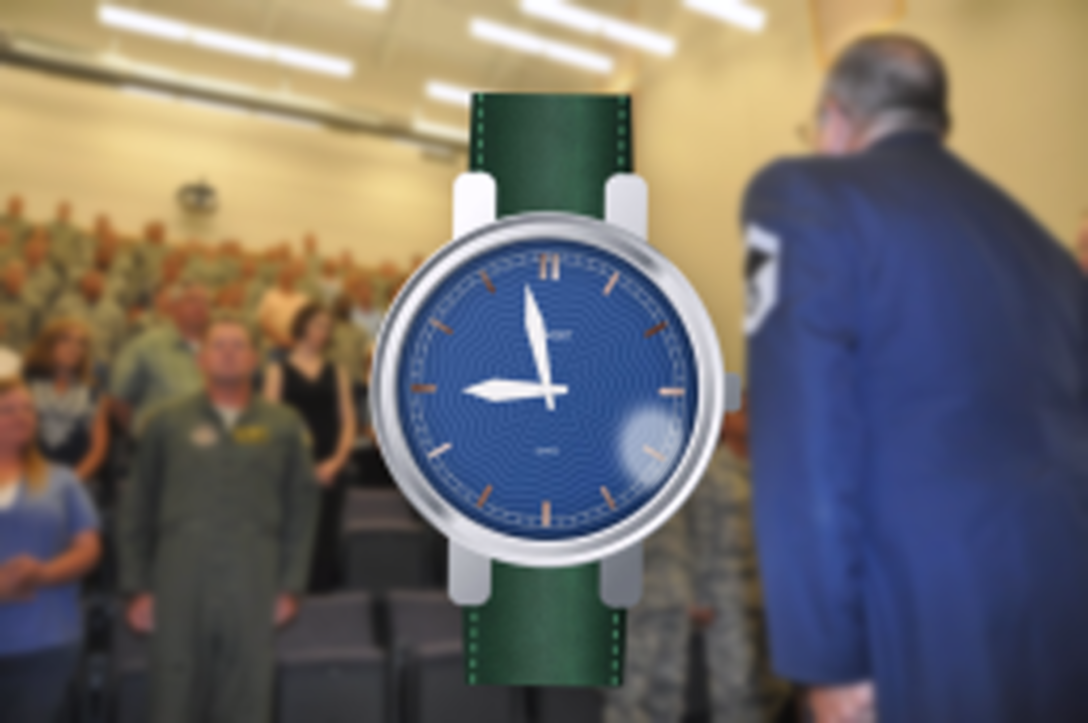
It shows 8,58
